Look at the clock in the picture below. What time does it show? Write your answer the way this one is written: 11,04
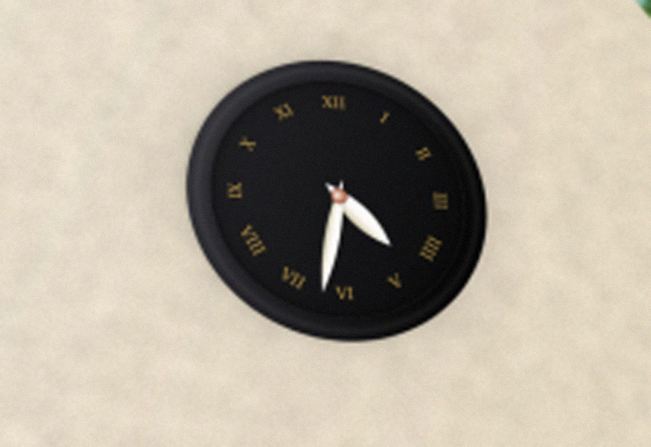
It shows 4,32
